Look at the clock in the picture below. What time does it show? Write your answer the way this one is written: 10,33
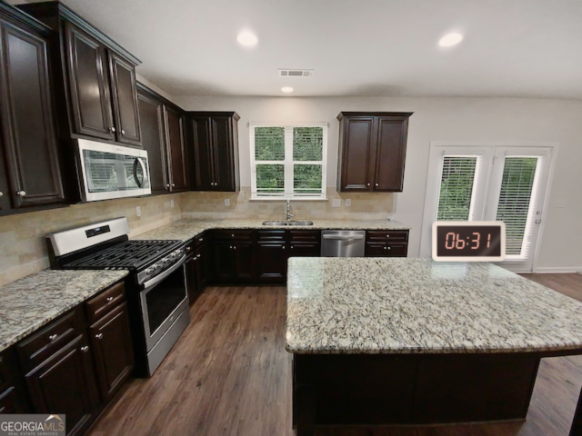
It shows 6,31
